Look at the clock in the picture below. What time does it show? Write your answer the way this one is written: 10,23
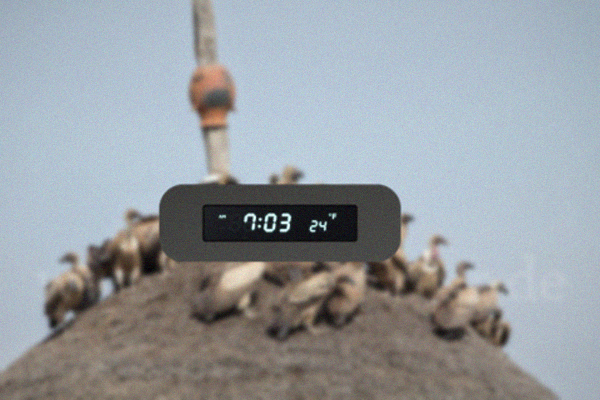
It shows 7,03
